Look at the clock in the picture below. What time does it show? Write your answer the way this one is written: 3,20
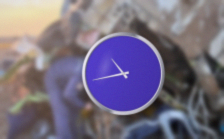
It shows 10,43
